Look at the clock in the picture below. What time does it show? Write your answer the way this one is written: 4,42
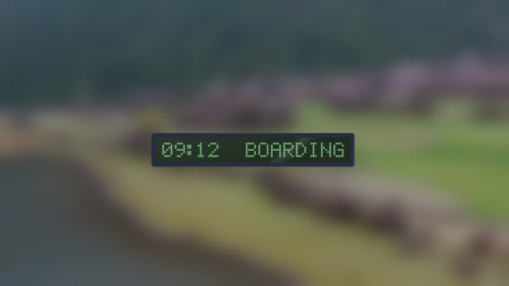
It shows 9,12
